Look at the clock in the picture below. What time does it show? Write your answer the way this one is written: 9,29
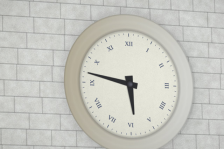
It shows 5,47
